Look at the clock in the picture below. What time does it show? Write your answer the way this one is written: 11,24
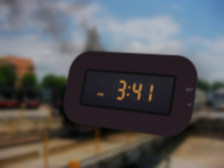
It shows 3,41
